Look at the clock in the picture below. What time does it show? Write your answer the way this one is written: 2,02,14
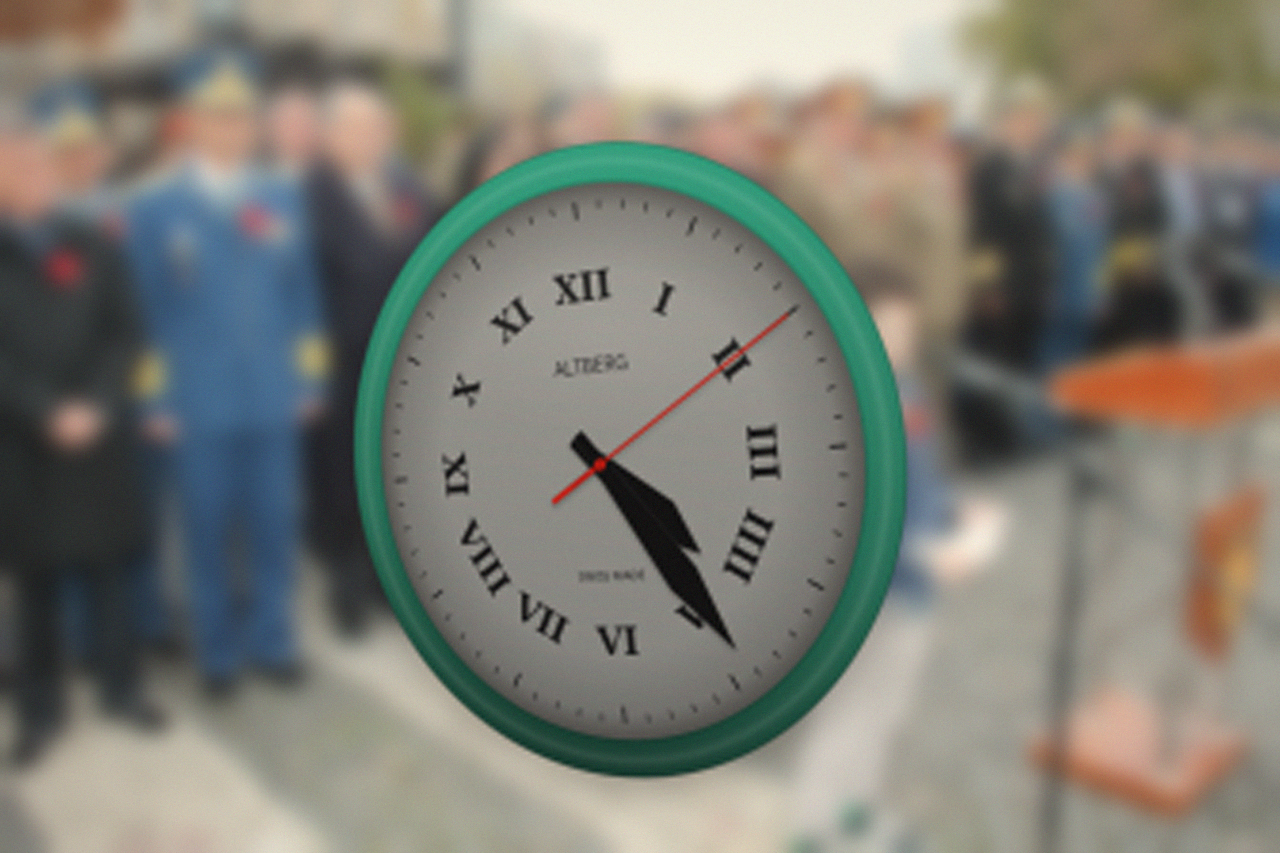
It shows 4,24,10
